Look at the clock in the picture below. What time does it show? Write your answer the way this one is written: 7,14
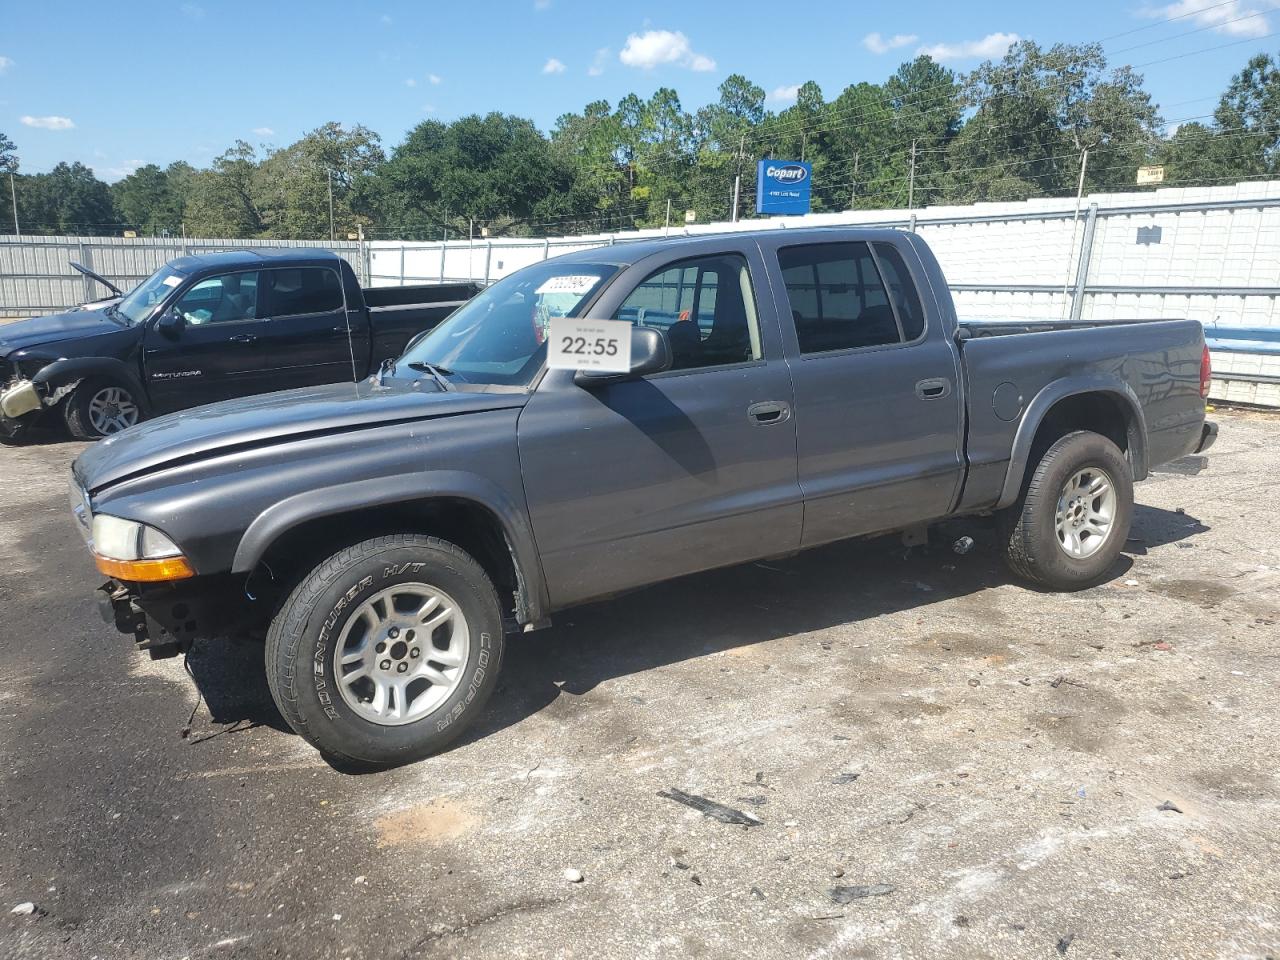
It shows 22,55
